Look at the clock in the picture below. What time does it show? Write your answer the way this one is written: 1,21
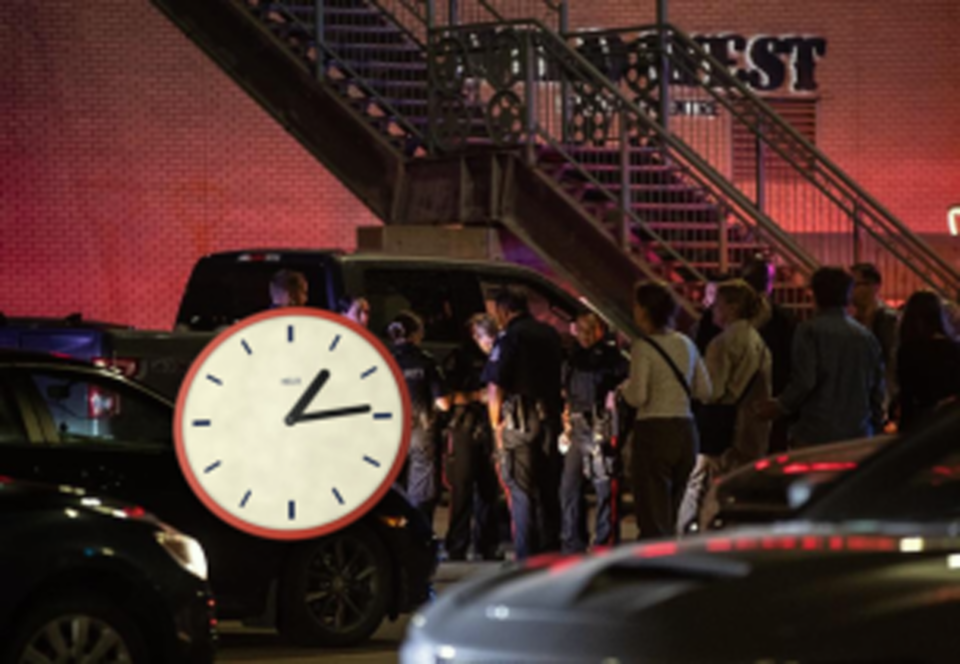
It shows 1,14
